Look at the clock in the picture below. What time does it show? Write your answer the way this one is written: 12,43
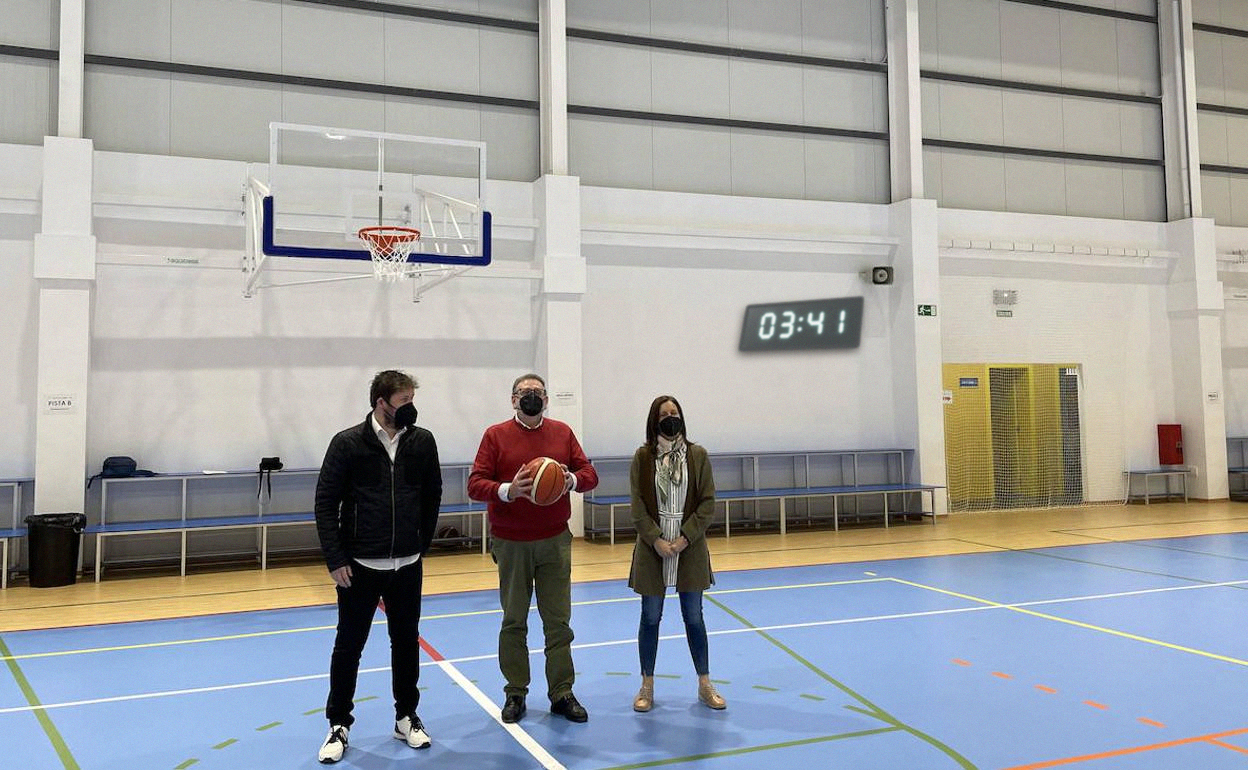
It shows 3,41
